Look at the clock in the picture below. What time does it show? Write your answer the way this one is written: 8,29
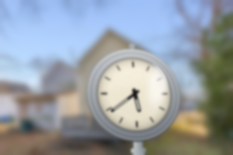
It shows 5,39
